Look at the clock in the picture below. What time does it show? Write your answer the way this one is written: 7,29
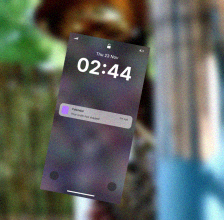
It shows 2,44
